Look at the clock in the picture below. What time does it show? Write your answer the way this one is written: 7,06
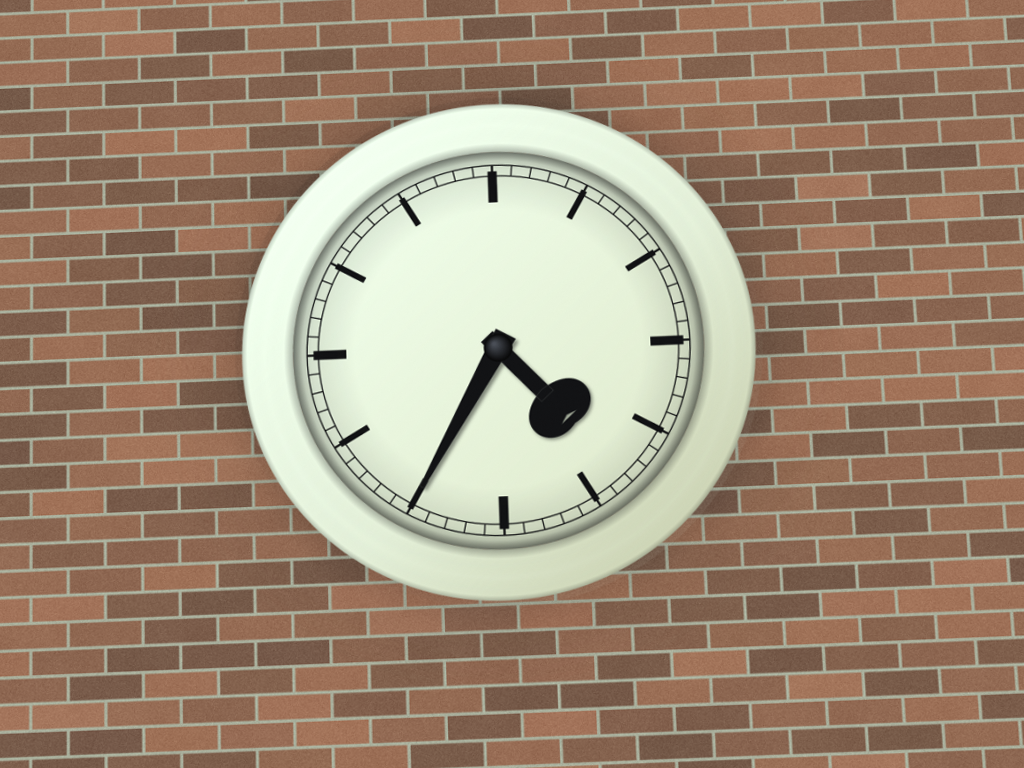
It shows 4,35
